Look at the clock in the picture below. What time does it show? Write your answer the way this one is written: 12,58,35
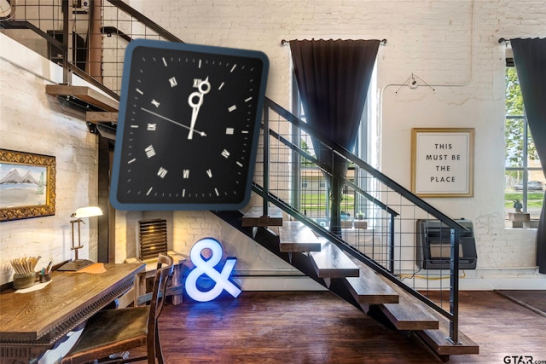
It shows 12,01,48
